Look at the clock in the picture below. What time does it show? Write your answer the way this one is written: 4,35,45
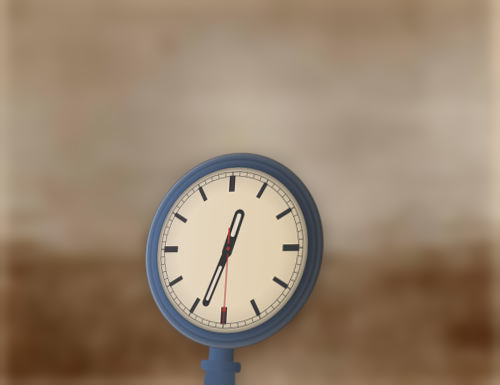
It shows 12,33,30
